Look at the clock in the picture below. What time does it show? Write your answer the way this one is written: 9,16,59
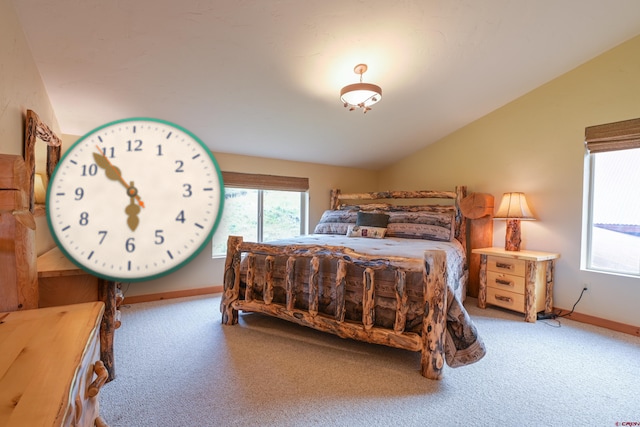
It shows 5,52,54
